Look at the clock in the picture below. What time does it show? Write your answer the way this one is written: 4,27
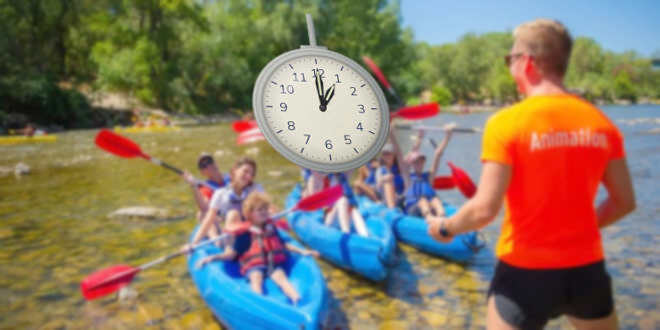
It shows 1,00
